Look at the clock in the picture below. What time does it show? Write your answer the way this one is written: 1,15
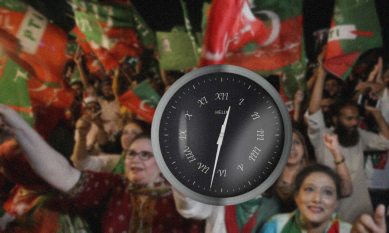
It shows 12,32
